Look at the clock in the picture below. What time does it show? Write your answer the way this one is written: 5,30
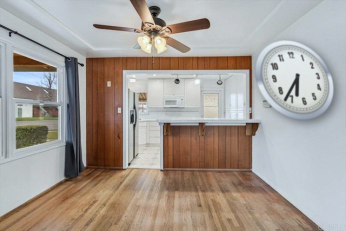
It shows 6,37
